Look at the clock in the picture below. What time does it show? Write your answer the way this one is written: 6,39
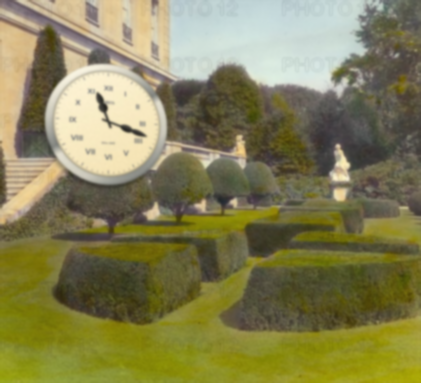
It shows 11,18
